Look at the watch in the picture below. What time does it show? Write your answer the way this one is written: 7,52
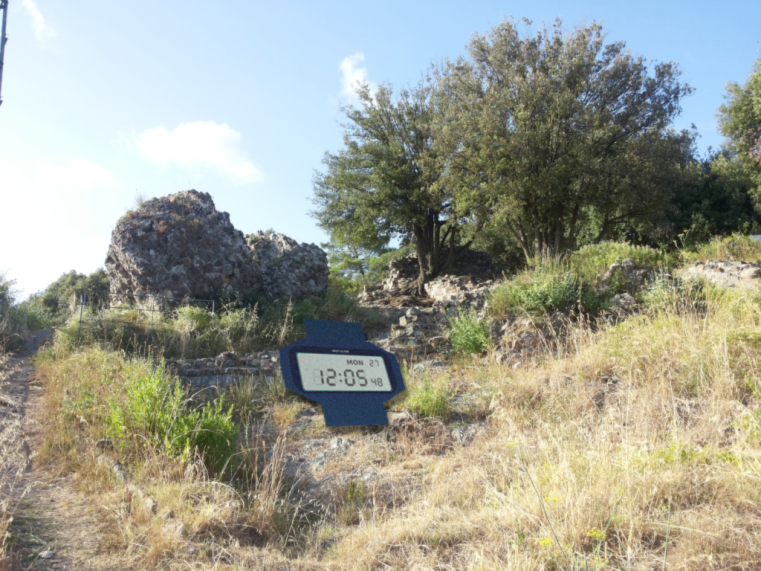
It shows 12,05
